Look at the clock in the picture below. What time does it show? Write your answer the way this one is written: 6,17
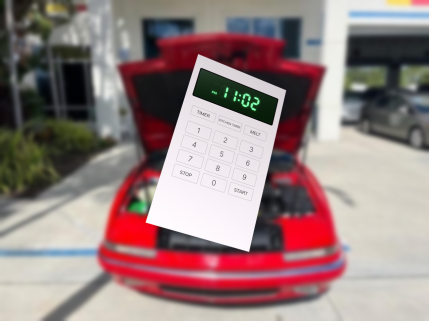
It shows 11,02
